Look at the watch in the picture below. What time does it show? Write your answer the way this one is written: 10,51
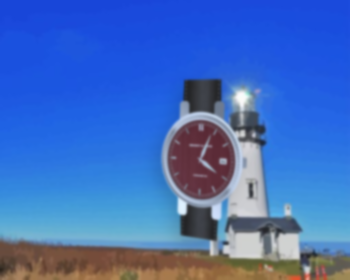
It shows 4,04
